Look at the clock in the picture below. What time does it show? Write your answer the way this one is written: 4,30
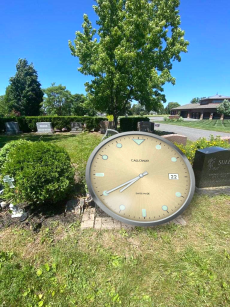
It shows 7,40
